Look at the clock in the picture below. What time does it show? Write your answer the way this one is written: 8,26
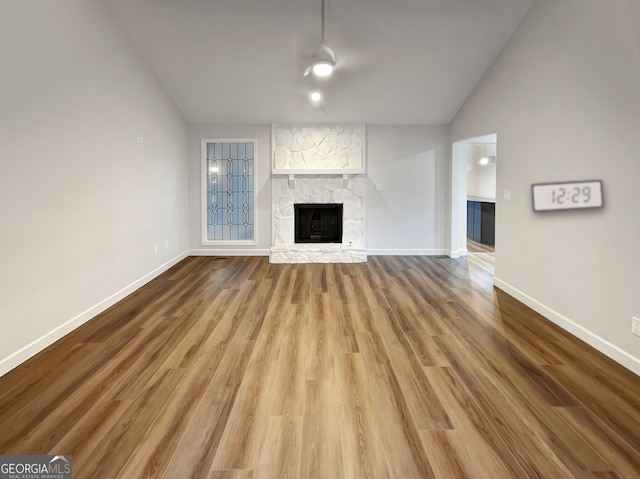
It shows 12,29
